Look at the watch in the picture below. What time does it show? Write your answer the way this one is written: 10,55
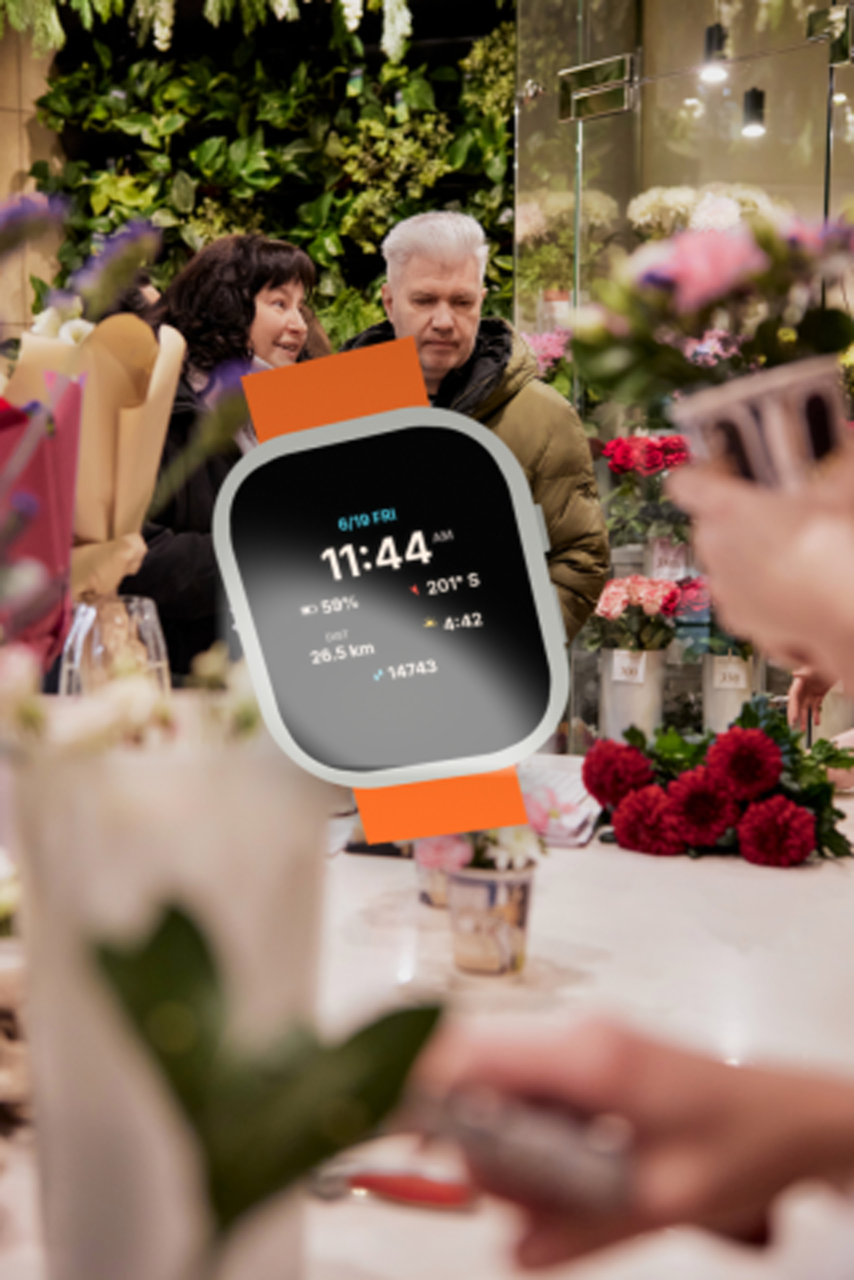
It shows 11,44
